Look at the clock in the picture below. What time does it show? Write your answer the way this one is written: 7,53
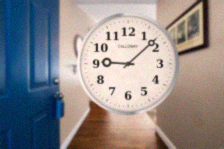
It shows 9,08
